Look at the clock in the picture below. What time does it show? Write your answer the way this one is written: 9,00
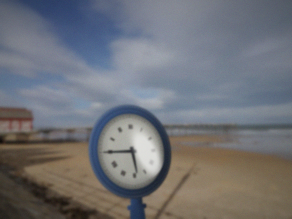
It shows 5,45
